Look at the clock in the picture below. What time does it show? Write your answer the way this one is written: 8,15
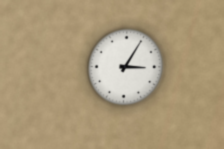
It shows 3,05
